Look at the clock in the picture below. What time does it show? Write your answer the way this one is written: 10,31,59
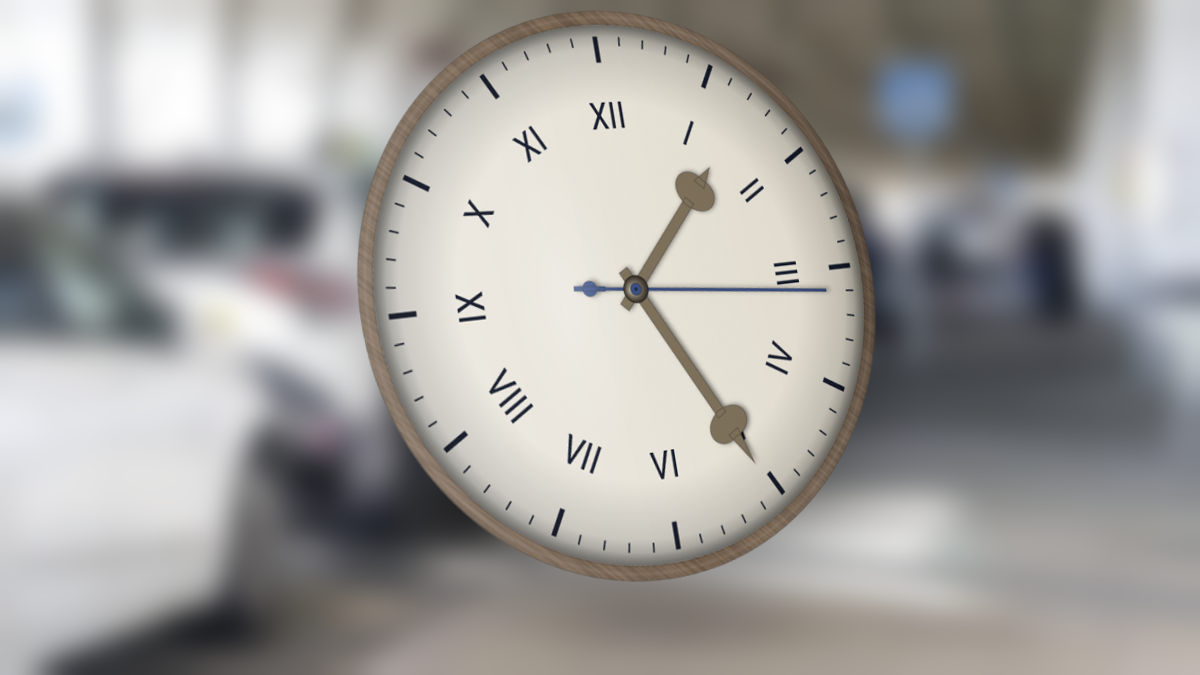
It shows 1,25,16
